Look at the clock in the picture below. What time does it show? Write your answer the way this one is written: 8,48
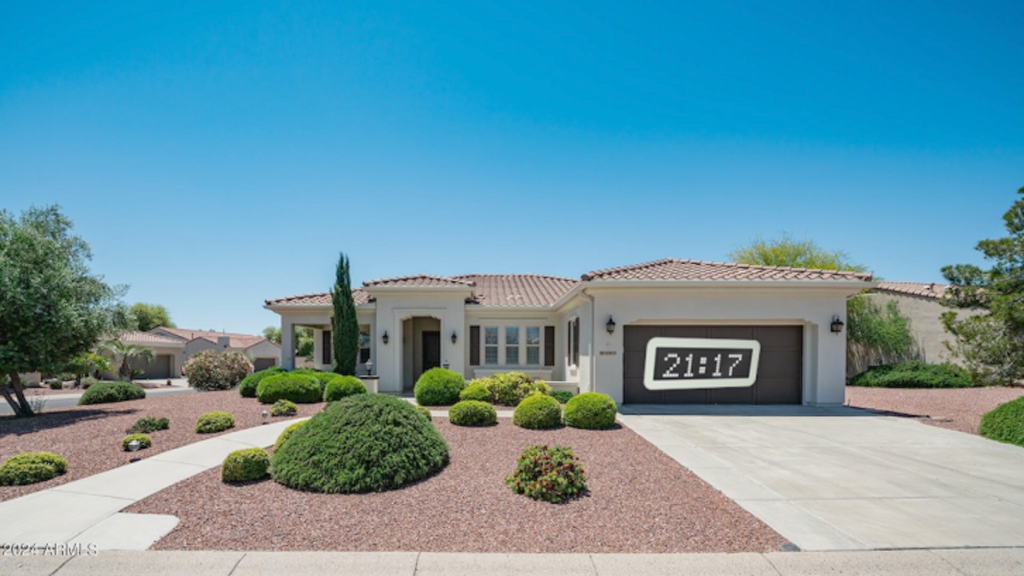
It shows 21,17
